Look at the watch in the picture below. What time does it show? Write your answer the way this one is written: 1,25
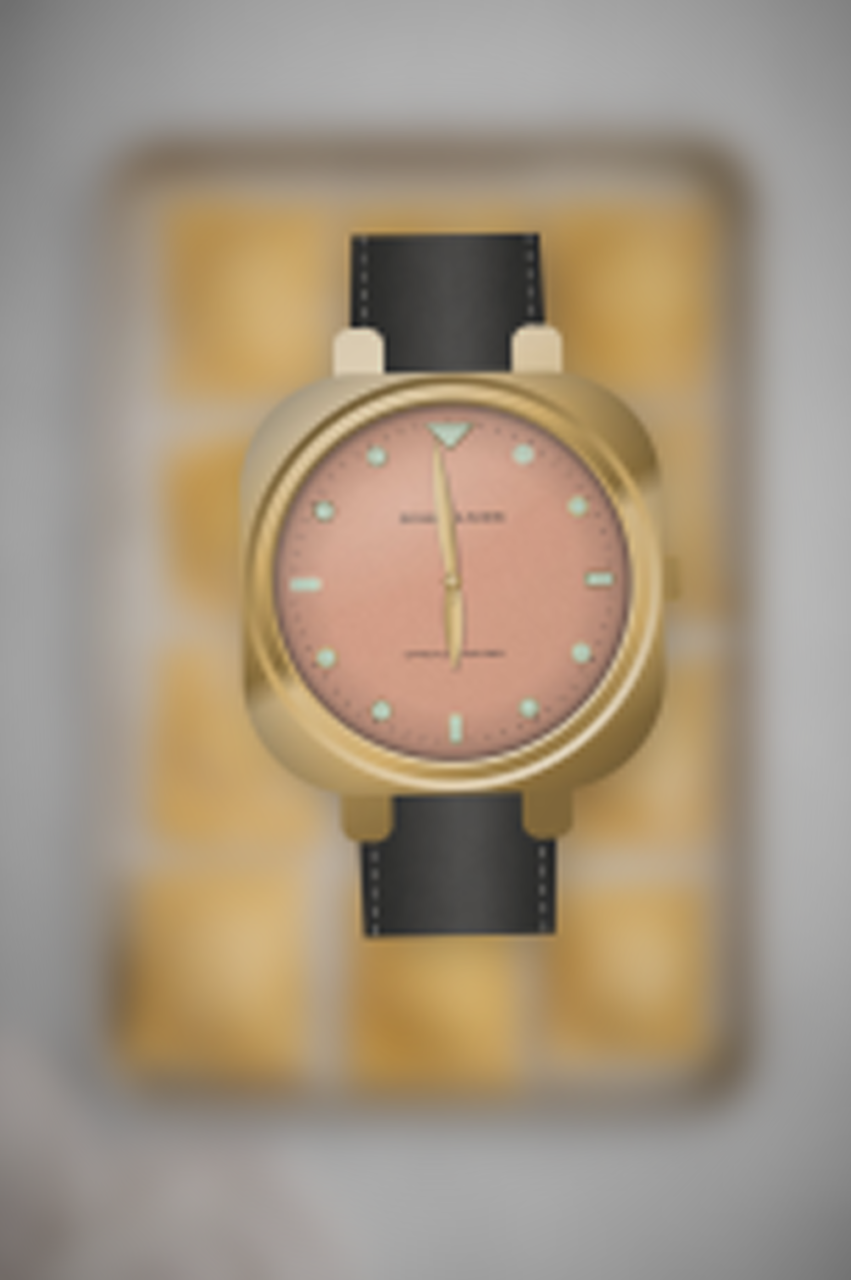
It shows 5,59
